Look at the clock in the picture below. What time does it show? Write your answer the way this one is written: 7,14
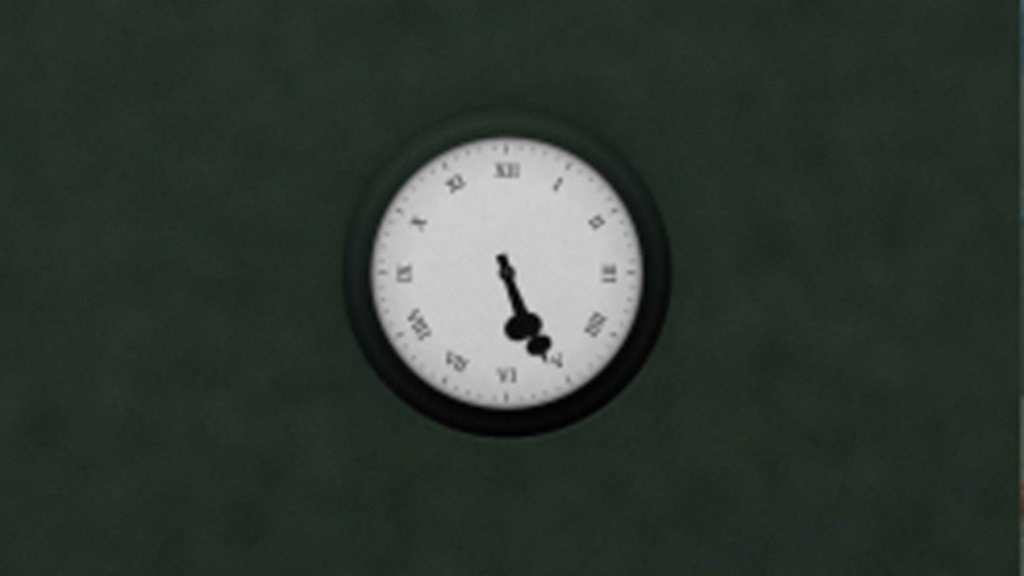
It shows 5,26
